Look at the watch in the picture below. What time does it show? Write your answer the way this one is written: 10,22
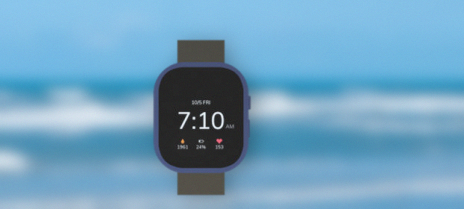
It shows 7,10
